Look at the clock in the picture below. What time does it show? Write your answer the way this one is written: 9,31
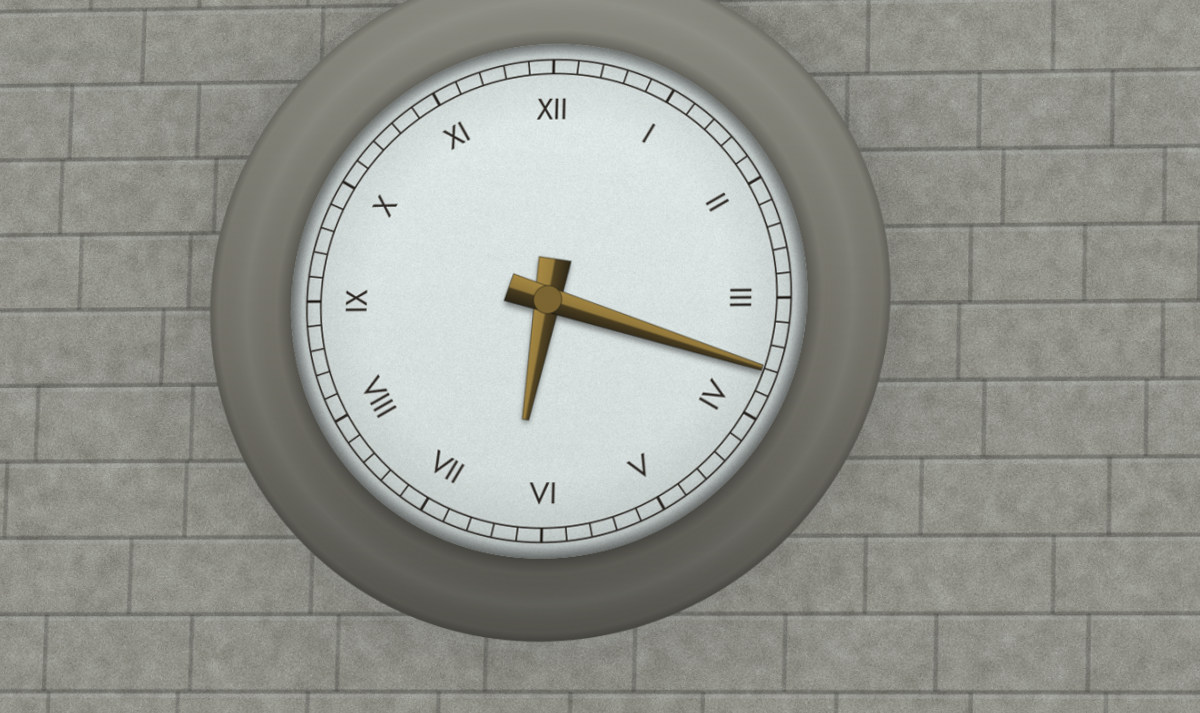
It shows 6,18
